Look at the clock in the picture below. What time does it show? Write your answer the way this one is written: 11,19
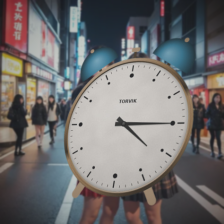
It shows 4,15
